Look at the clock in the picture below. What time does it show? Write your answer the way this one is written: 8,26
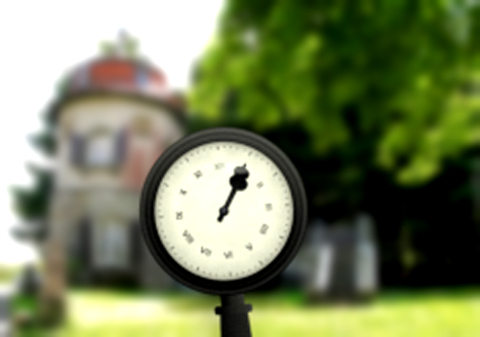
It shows 1,05
